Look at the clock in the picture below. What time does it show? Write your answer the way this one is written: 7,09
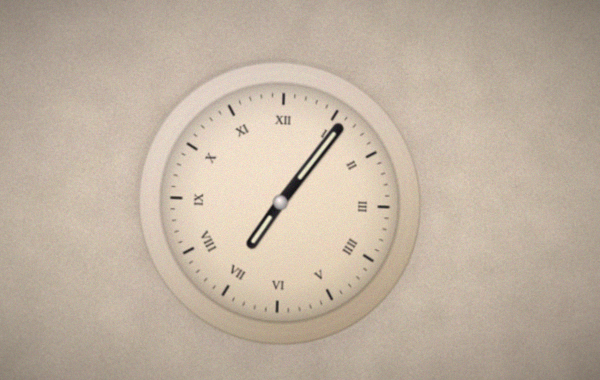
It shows 7,06
